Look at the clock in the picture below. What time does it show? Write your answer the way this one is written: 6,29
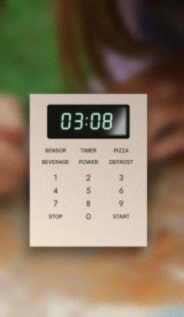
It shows 3,08
